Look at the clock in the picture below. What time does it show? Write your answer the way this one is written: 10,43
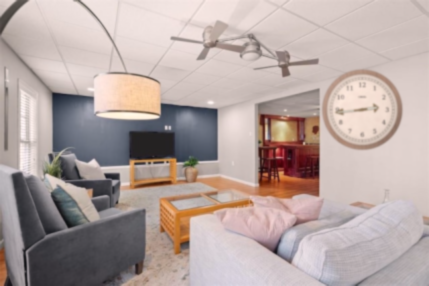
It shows 2,44
